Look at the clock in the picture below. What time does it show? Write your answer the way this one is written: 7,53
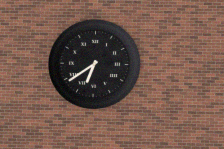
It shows 6,39
